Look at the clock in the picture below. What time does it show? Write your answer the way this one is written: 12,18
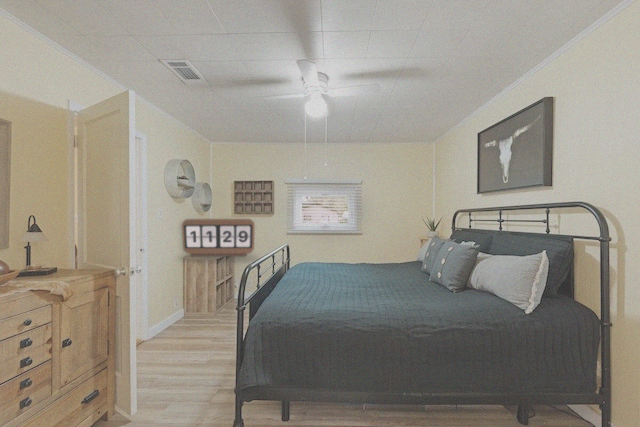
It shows 11,29
